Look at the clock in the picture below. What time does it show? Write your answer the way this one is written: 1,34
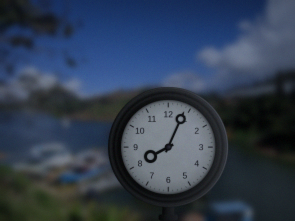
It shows 8,04
